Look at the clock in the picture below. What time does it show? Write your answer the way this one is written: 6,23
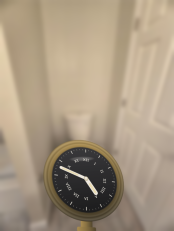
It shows 4,48
